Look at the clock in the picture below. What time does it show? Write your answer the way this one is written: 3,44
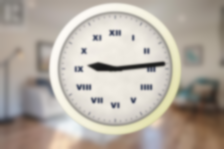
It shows 9,14
